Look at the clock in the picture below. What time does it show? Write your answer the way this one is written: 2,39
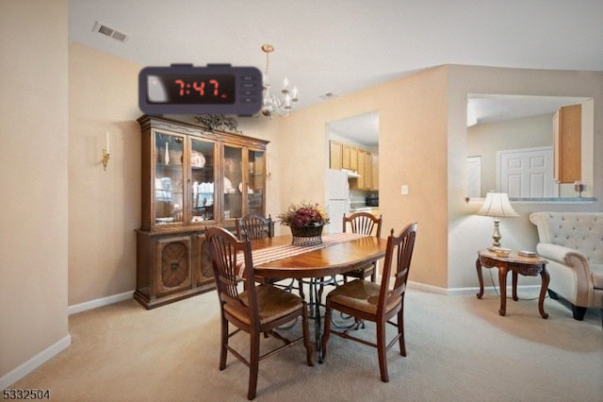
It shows 7,47
